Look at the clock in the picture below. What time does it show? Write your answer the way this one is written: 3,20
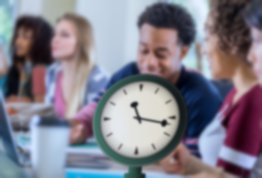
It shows 11,17
